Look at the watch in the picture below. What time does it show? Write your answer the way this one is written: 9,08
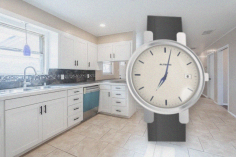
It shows 7,02
